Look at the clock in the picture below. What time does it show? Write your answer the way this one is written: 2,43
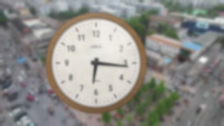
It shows 6,16
